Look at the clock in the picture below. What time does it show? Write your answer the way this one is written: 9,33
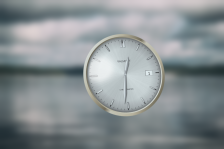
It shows 12,31
